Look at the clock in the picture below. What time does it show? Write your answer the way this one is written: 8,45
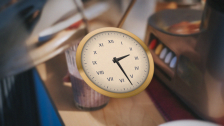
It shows 2,27
